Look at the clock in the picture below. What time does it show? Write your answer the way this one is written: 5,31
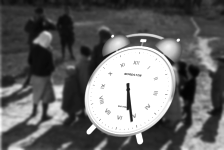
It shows 5,26
